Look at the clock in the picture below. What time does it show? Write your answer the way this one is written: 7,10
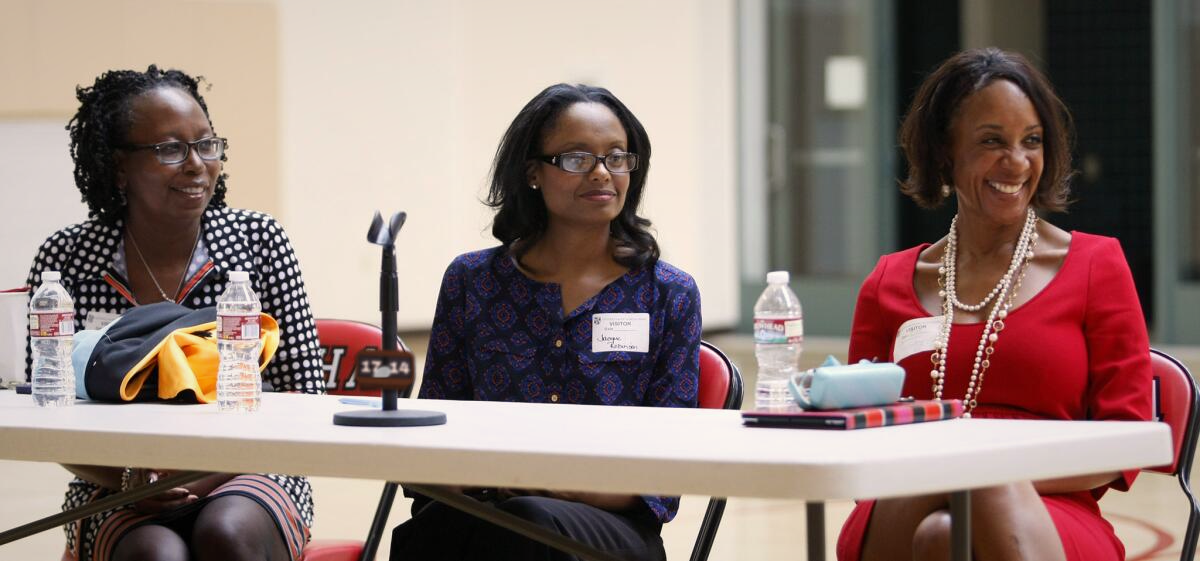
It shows 17,14
